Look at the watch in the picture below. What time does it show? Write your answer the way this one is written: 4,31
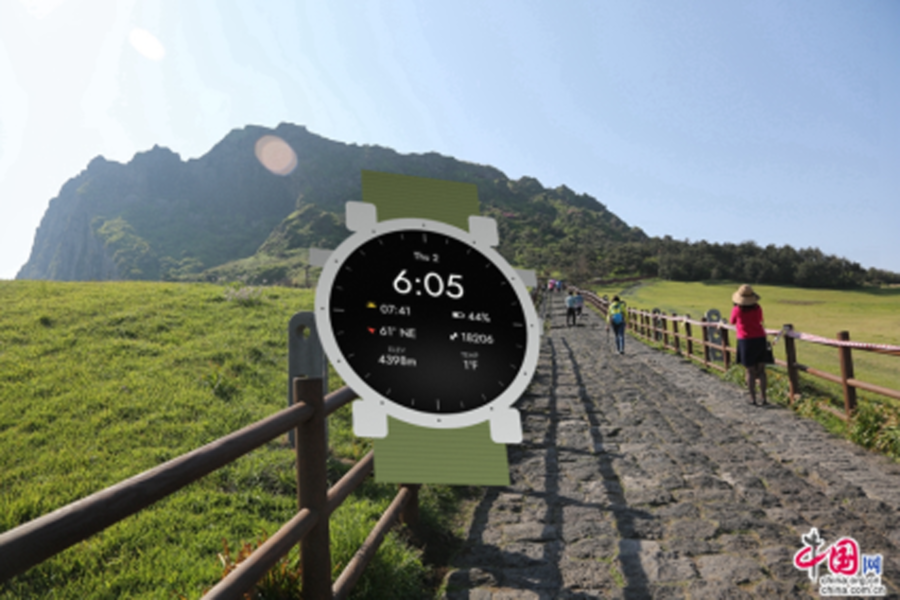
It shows 6,05
